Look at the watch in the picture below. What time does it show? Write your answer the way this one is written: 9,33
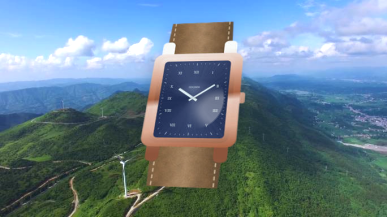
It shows 10,09
